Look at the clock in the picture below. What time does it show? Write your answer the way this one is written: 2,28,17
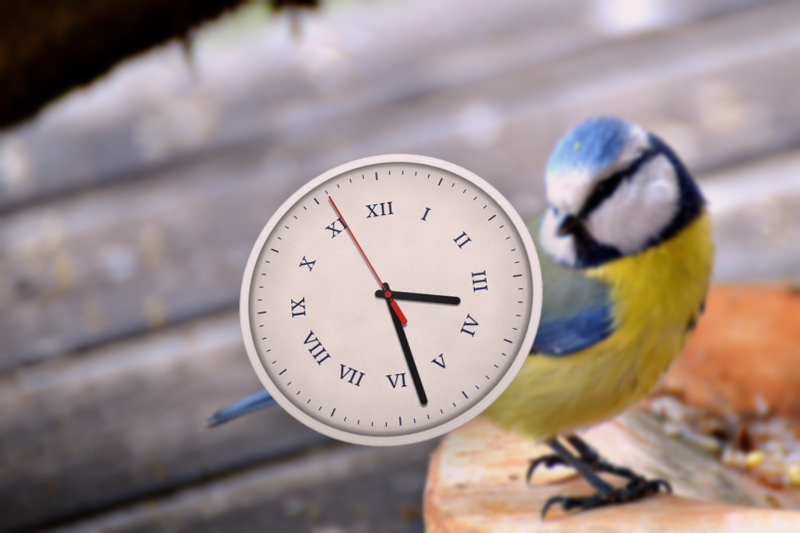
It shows 3,27,56
